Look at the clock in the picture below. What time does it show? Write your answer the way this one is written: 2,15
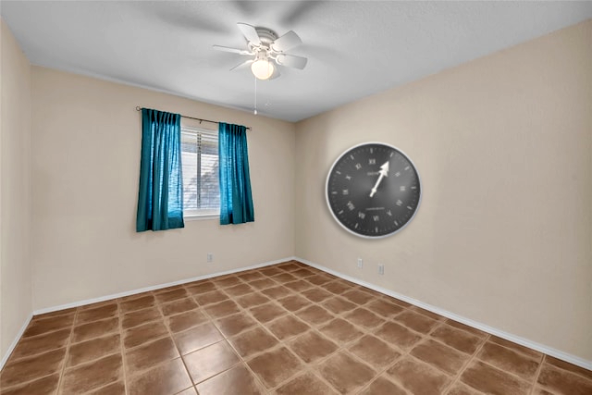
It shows 1,05
